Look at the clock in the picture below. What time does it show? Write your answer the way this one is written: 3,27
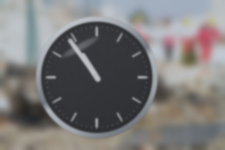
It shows 10,54
